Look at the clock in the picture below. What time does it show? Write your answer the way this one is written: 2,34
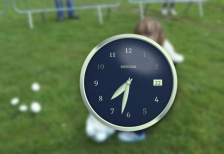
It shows 7,32
